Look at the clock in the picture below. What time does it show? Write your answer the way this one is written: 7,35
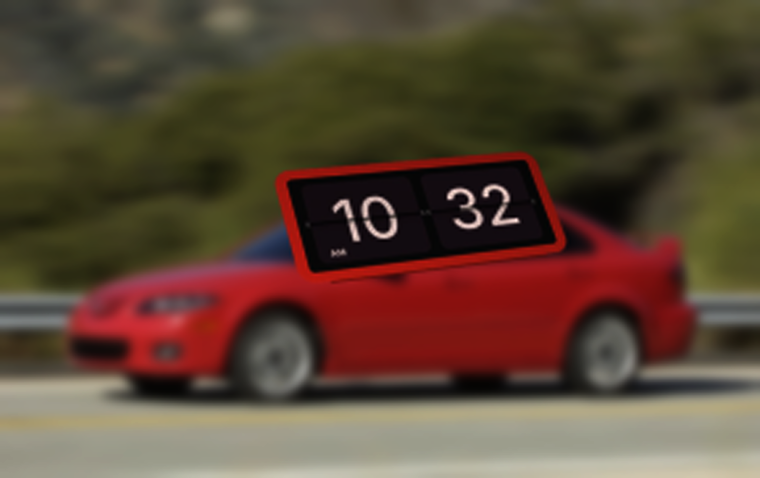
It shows 10,32
